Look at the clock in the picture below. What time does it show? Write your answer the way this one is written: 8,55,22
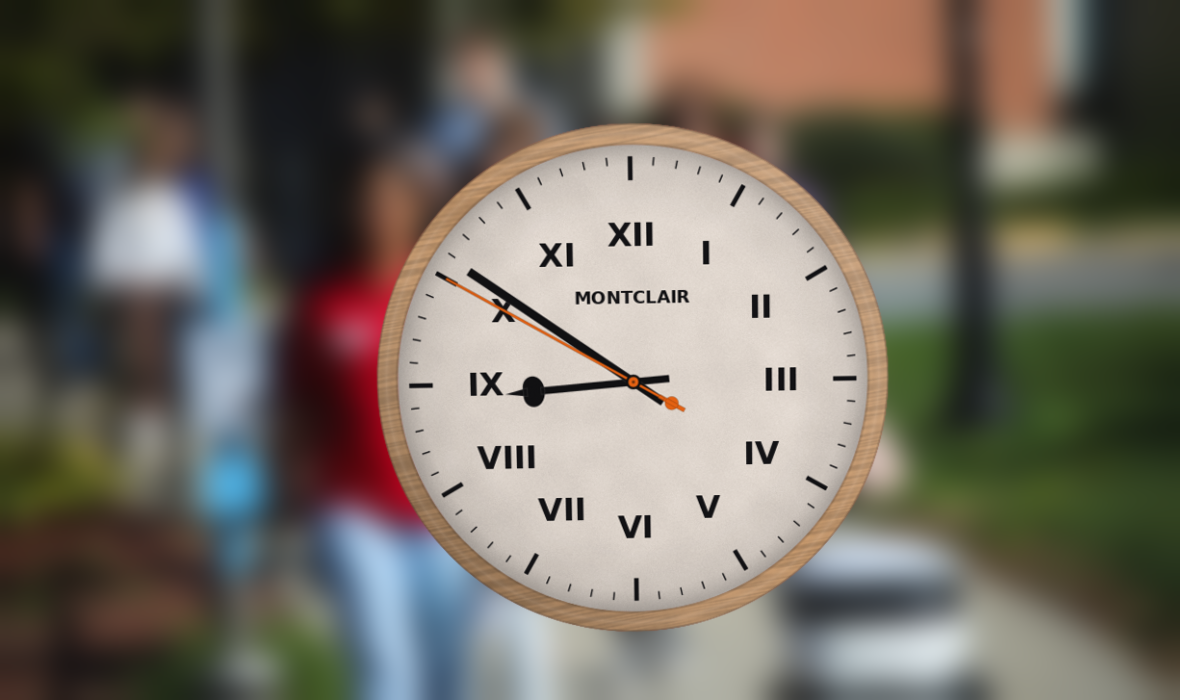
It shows 8,50,50
